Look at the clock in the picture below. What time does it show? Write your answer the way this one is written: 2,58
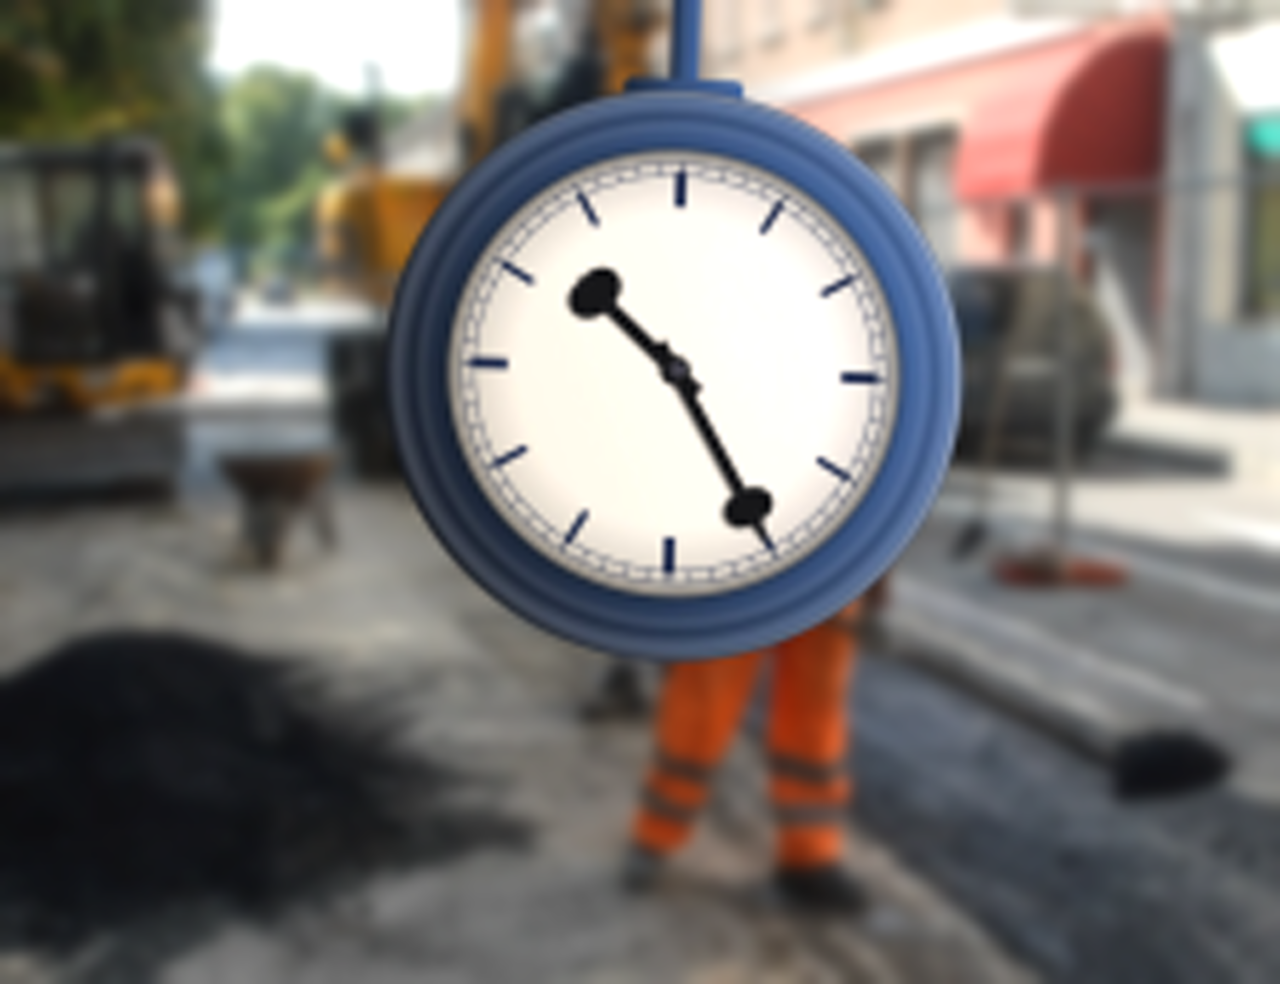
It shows 10,25
